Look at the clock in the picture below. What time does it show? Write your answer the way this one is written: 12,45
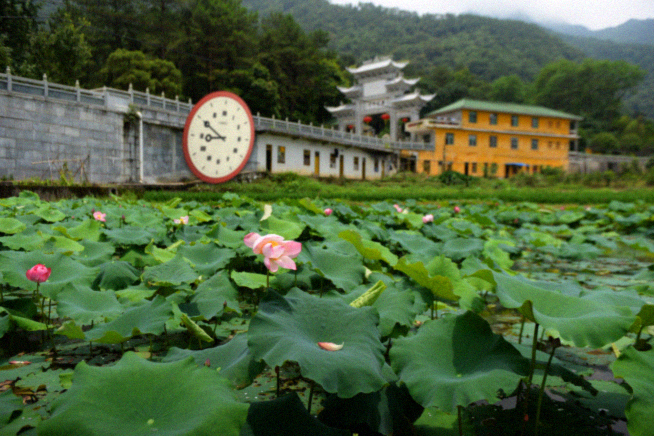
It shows 8,50
